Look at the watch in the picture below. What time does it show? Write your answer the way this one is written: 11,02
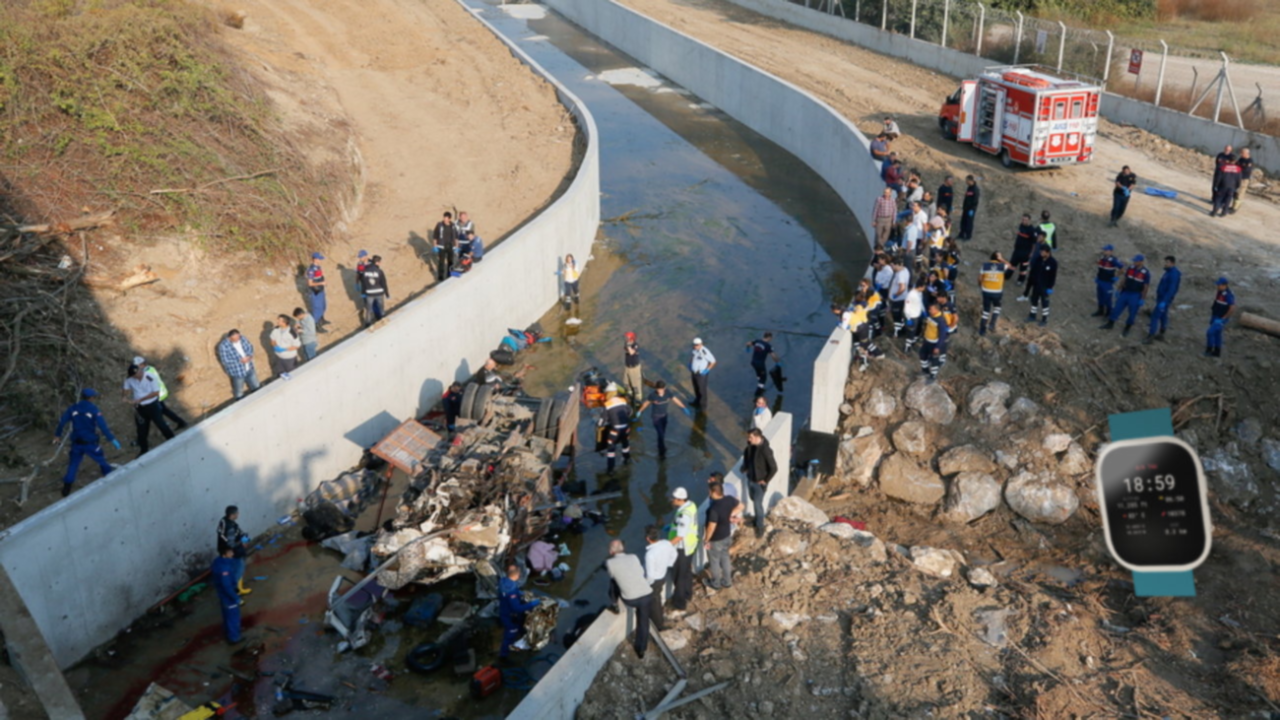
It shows 18,59
